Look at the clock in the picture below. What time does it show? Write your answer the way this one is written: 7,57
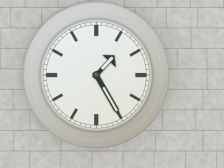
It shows 1,25
